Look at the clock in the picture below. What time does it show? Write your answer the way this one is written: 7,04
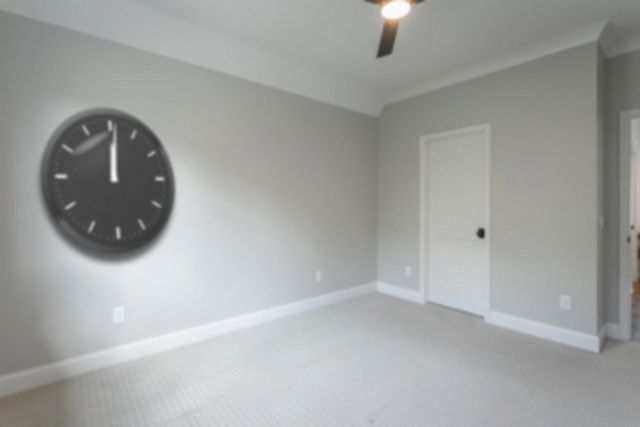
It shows 12,01
